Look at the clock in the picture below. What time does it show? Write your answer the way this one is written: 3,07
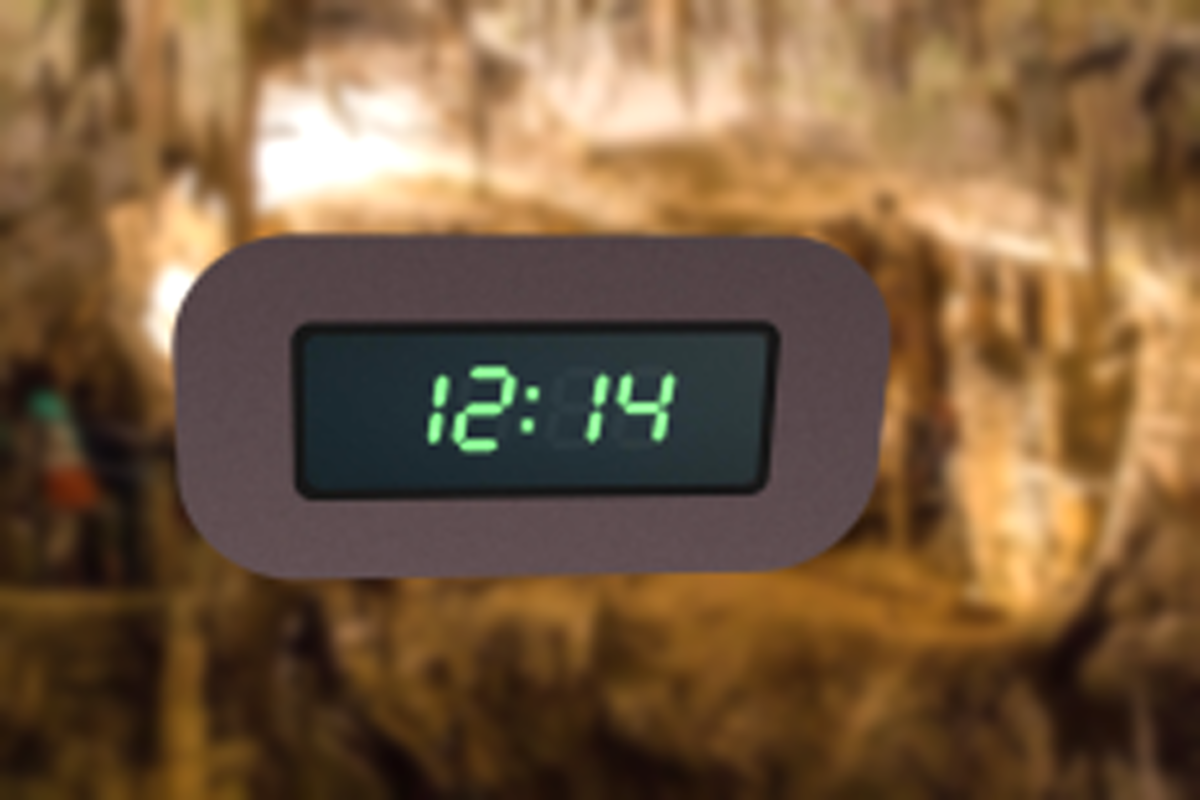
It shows 12,14
